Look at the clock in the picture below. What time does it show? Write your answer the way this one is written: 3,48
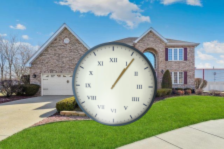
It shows 1,06
